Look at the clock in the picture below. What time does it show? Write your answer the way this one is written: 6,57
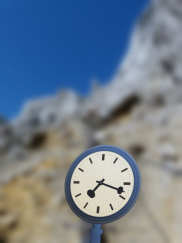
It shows 7,18
